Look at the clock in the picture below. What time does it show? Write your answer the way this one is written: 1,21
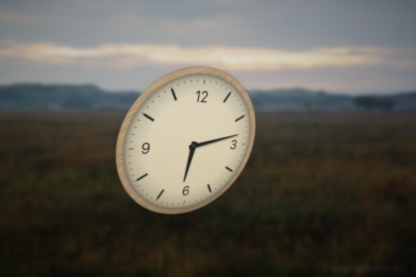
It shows 6,13
